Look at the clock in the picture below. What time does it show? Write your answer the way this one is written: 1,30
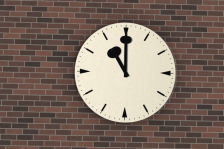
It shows 11,00
